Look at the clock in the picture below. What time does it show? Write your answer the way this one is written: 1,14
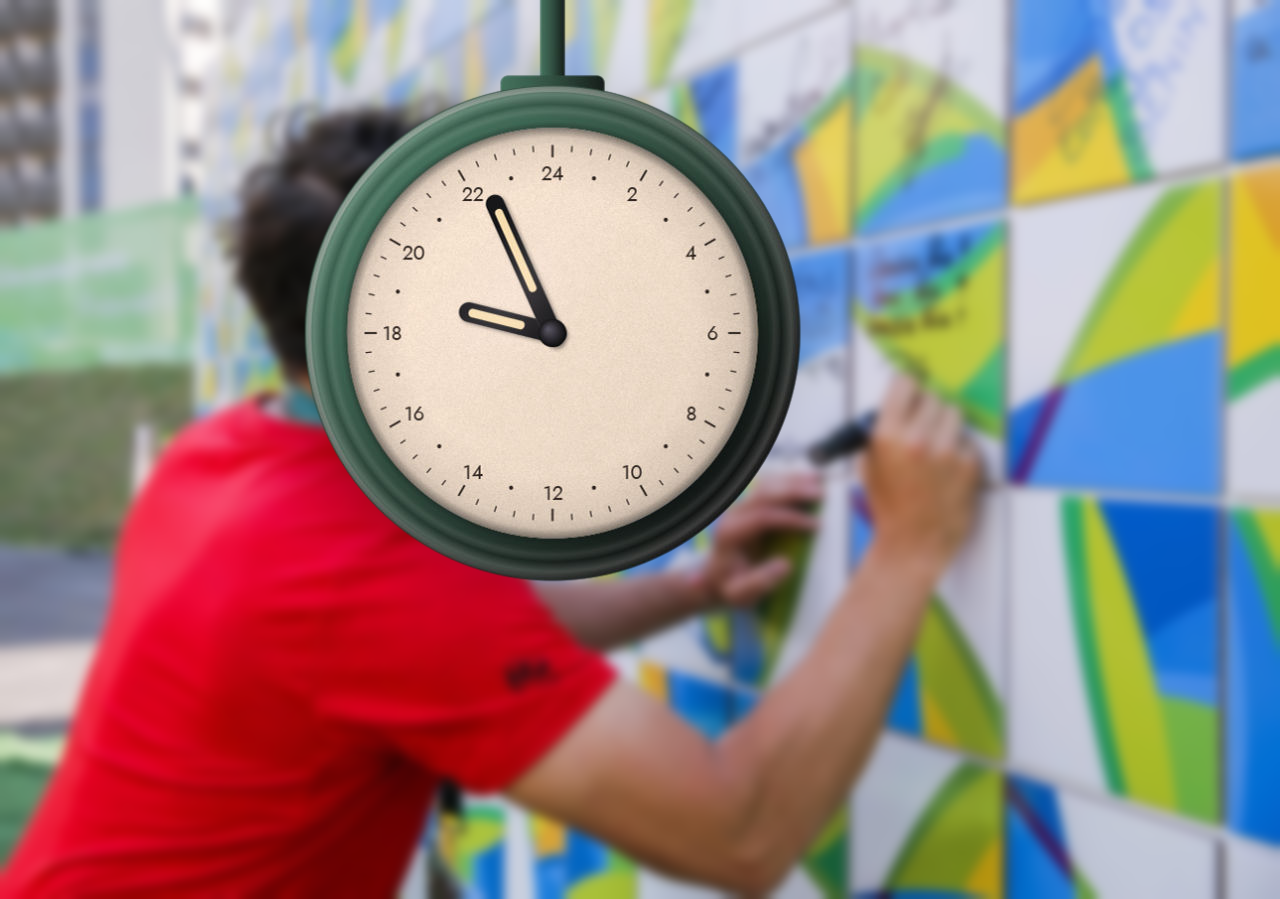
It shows 18,56
